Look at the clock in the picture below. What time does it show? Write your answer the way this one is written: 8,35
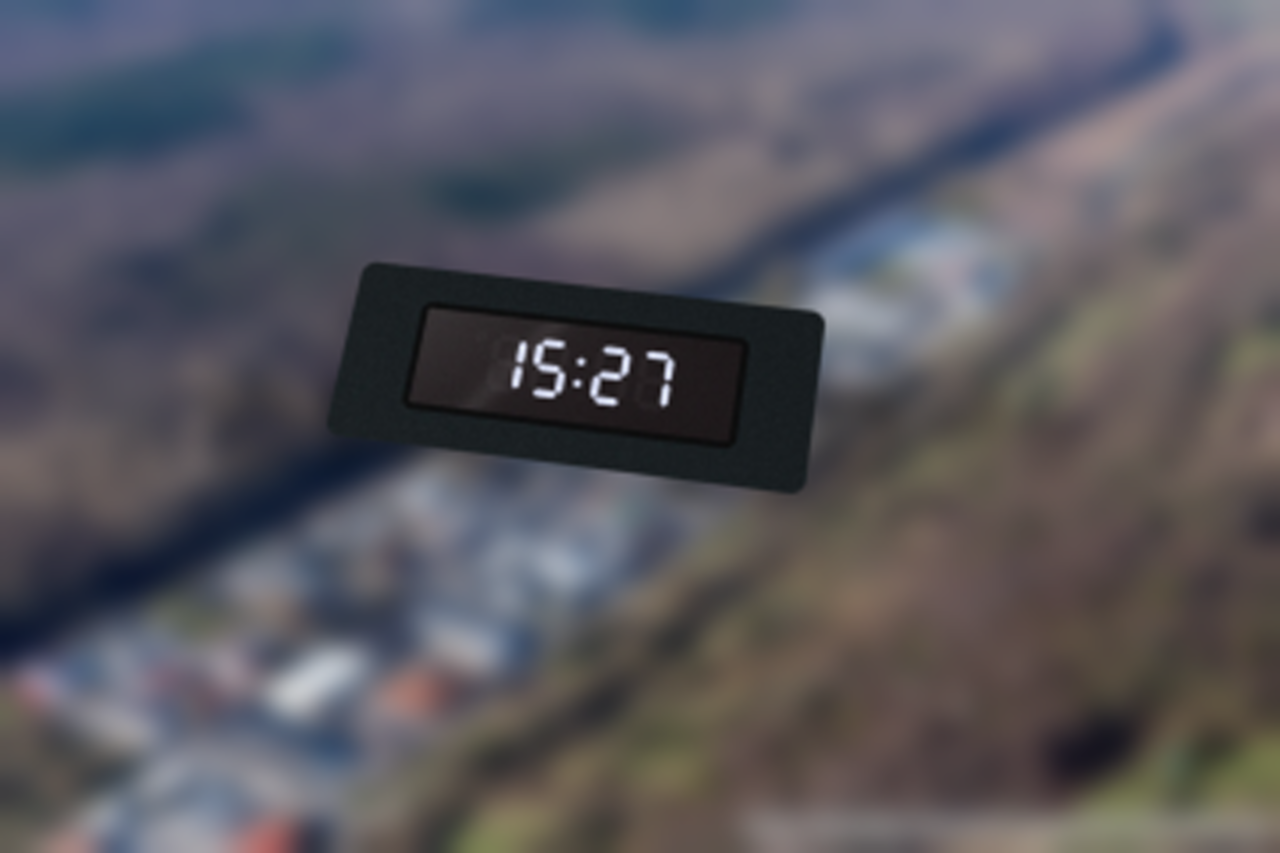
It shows 15,27
